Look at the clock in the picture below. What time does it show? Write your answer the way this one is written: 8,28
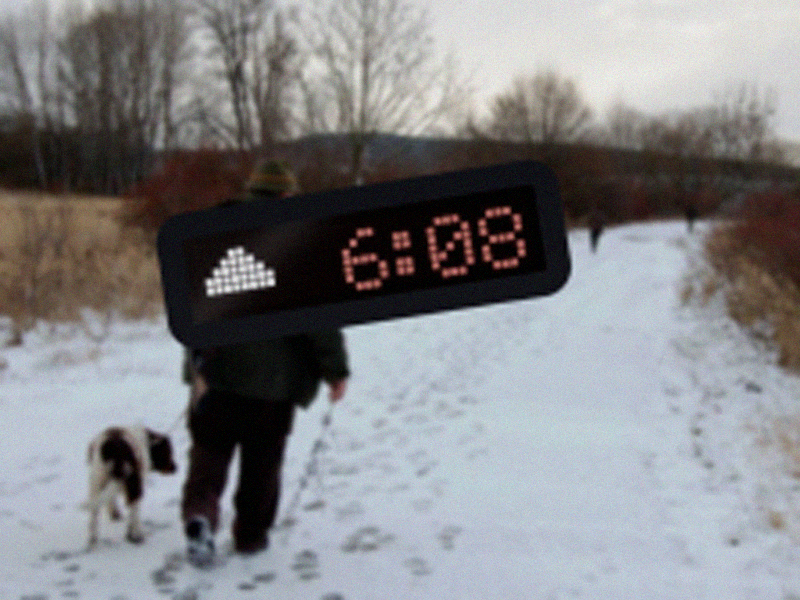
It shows 6,08
